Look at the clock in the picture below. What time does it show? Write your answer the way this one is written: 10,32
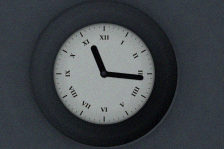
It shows 11,16
